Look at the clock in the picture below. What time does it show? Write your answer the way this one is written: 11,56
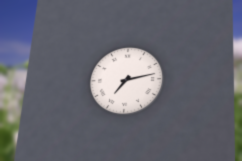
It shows 7,13
